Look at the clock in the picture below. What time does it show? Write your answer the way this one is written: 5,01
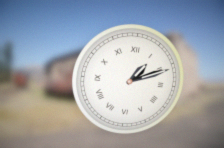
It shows 1,11
